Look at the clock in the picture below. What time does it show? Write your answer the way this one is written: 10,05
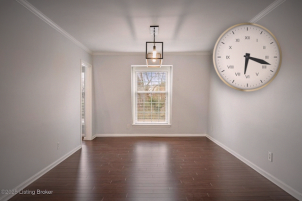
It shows 6,18
